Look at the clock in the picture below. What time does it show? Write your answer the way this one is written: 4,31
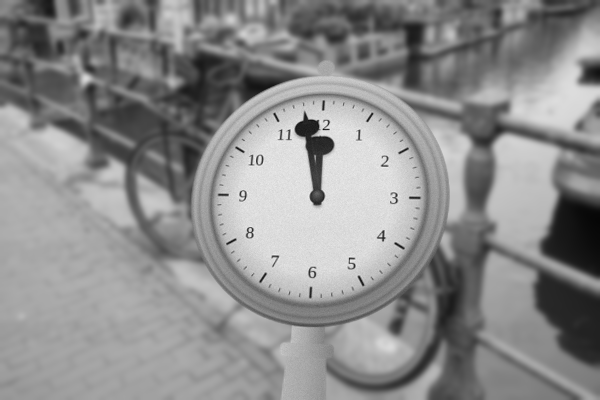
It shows 11,58
